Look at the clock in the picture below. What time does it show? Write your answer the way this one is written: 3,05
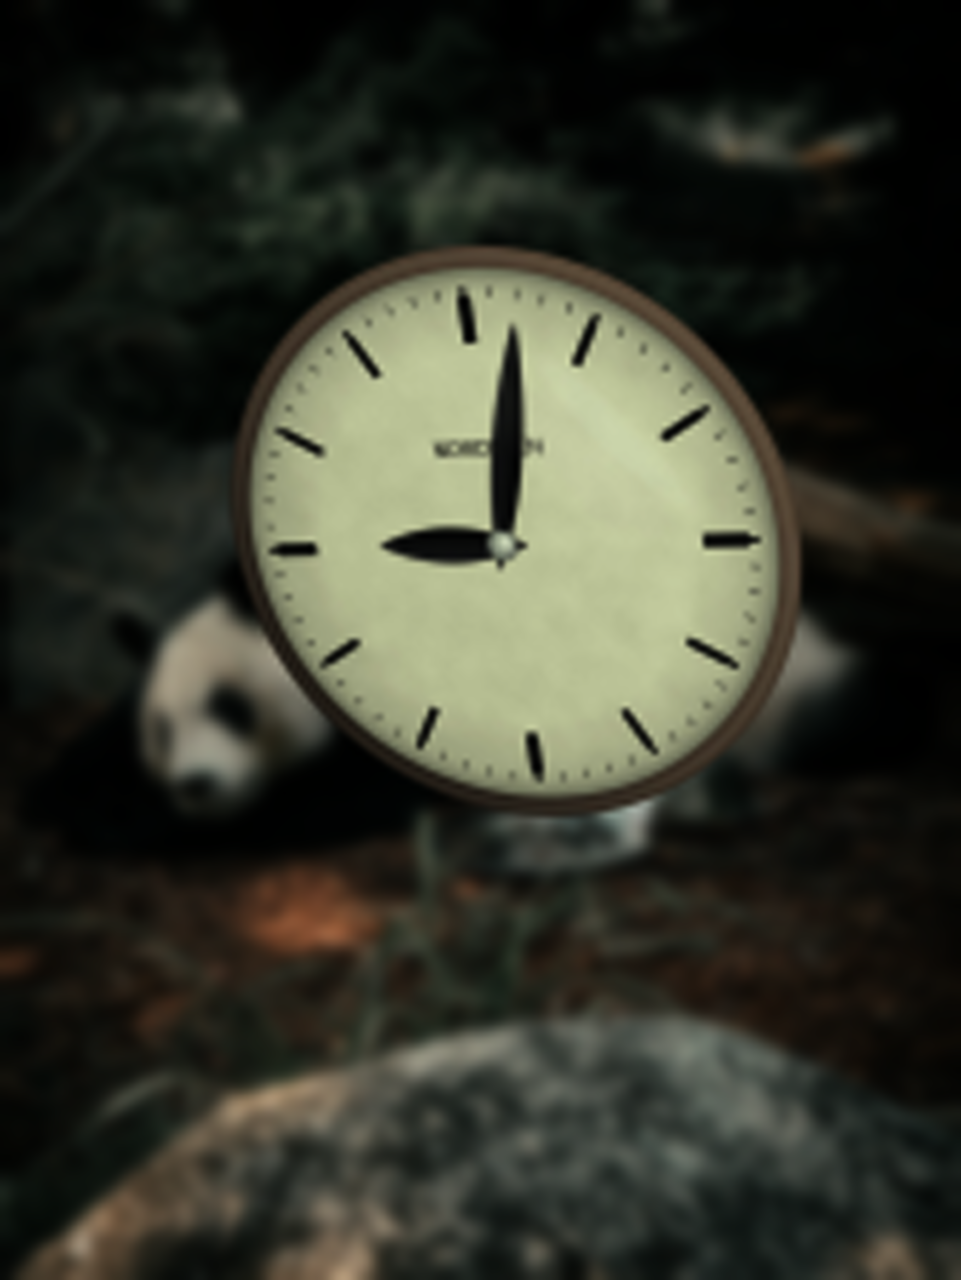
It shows 9,02
